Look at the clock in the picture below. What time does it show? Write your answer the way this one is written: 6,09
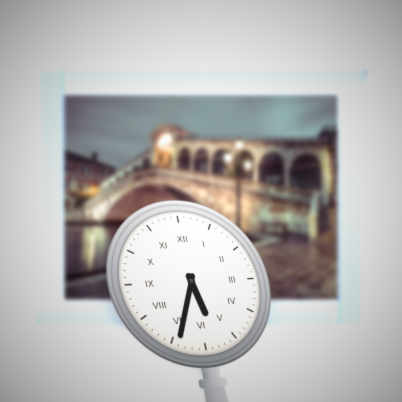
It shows 5,34
